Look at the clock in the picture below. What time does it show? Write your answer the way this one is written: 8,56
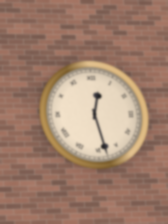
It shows 12,28
